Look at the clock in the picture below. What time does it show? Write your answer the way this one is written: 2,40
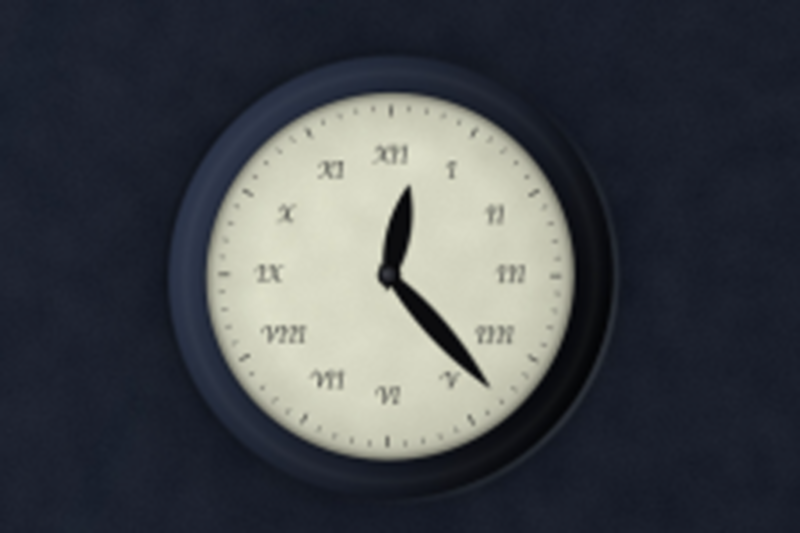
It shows 12,23
